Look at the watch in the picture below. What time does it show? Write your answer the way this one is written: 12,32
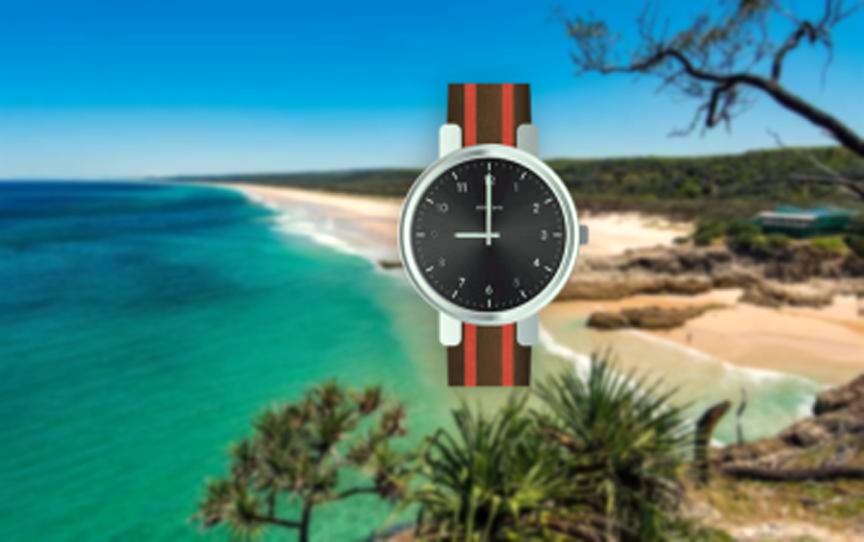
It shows 9,00
